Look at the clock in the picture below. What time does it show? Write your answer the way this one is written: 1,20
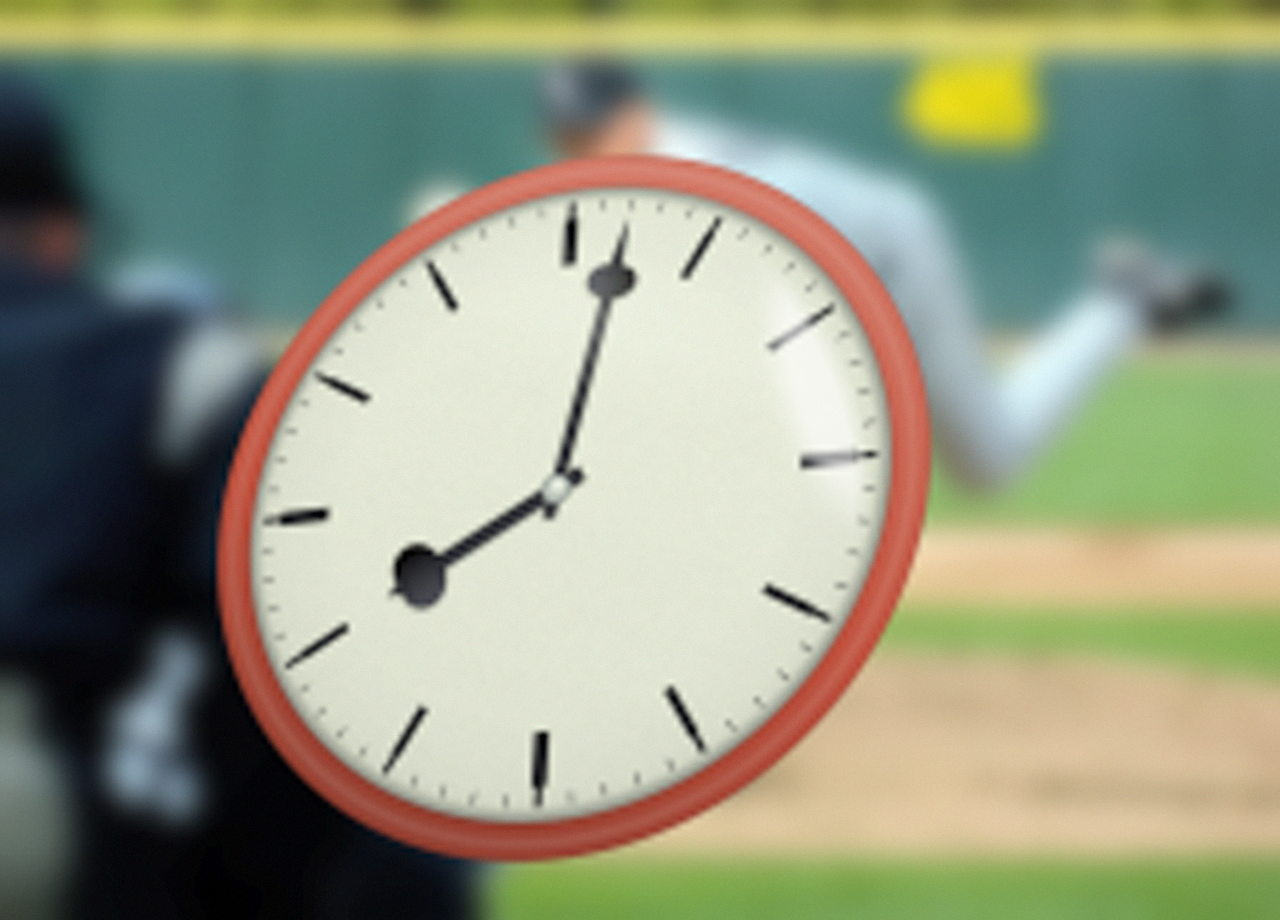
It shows 8,02
